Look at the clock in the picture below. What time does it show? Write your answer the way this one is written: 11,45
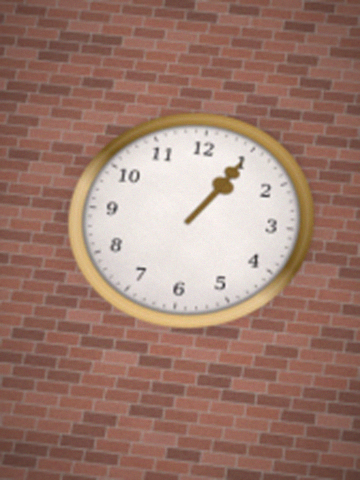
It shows 1,05
